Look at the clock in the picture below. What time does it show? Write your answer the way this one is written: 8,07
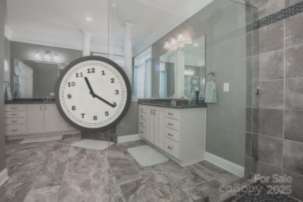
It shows 11,21
